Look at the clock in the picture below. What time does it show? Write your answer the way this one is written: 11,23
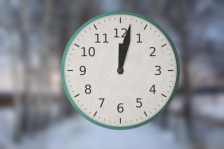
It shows 12,02
